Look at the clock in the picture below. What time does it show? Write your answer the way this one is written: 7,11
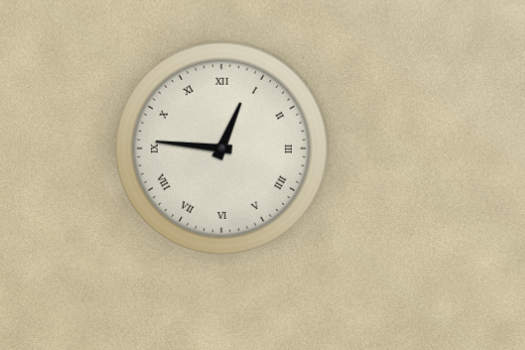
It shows 12,46
